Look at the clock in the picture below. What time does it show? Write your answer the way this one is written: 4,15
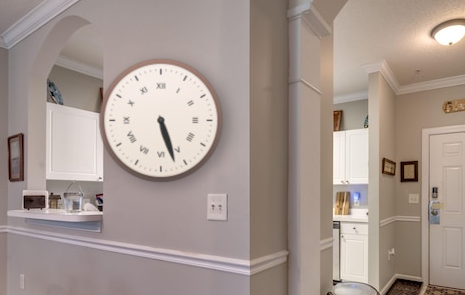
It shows 5,27
